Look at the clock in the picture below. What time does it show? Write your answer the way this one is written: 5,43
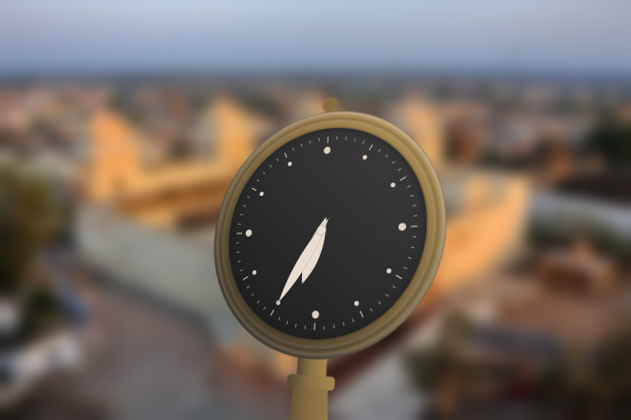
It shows 6,35
